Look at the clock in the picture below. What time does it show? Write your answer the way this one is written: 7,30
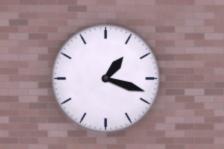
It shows 1,18
